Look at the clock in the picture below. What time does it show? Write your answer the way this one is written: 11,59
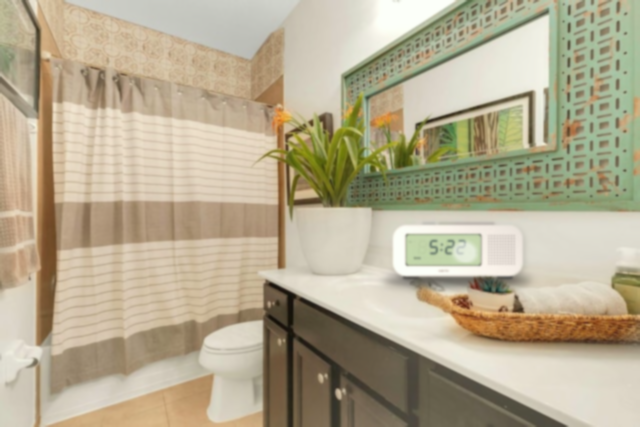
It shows 5,22
